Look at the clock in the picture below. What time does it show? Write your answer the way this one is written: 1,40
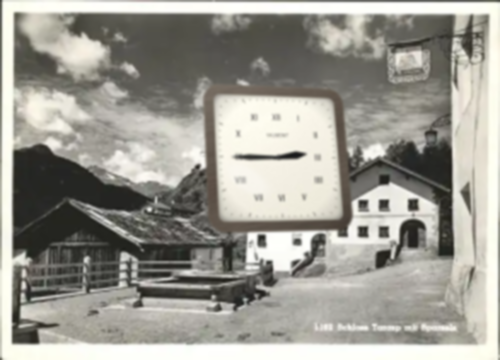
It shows 2,45
